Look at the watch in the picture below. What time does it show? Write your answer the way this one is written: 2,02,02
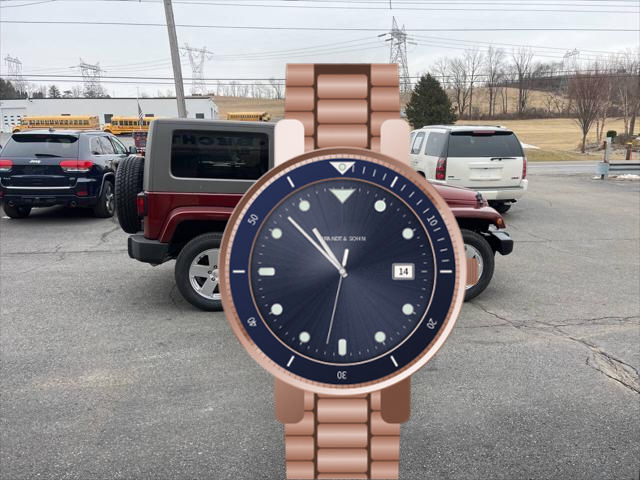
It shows 10,52,32
